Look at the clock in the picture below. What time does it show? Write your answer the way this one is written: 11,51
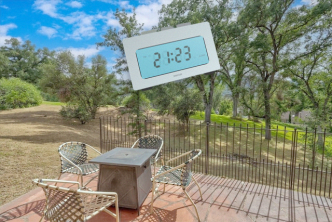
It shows 21,23
